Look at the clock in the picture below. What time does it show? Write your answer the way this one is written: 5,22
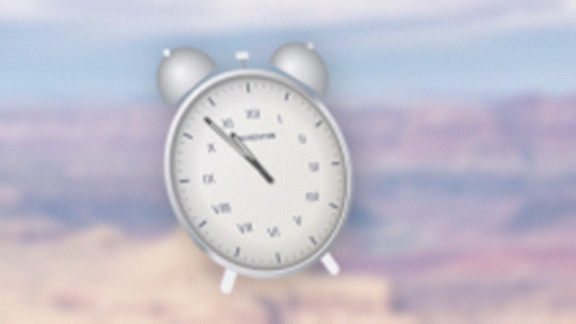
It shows 10,53
